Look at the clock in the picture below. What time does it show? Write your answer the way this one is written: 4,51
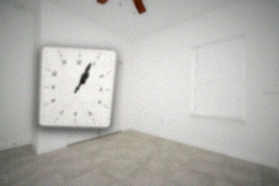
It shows 1,04
